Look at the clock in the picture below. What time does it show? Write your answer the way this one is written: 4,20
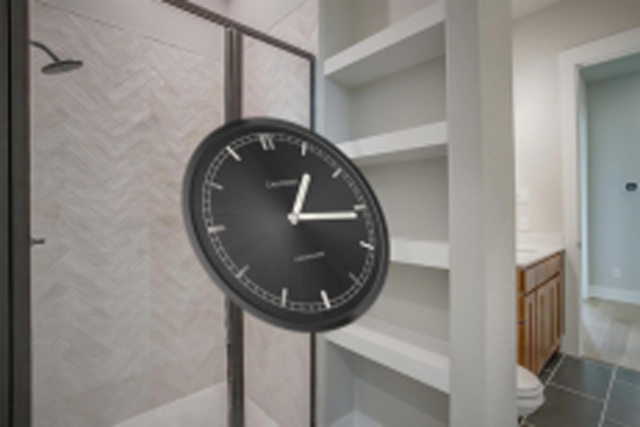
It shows 1,16
